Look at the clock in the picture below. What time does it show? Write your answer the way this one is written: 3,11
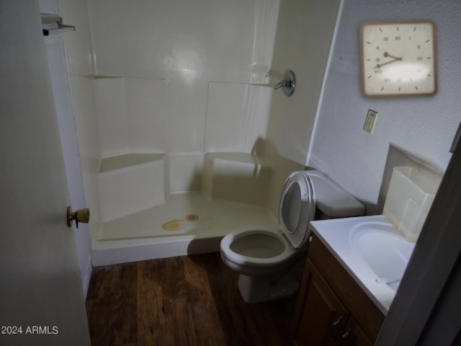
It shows 9,42
